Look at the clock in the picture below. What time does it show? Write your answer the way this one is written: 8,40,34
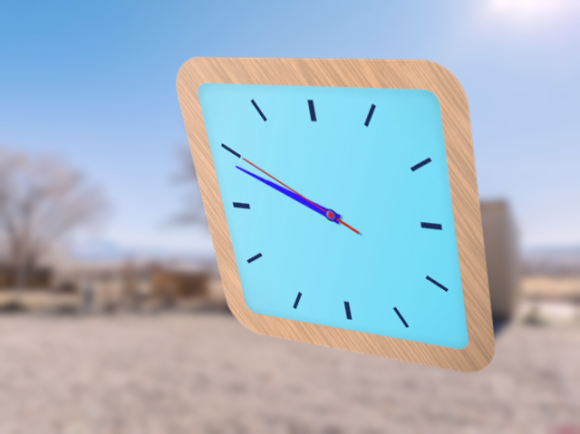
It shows 9,48,50
